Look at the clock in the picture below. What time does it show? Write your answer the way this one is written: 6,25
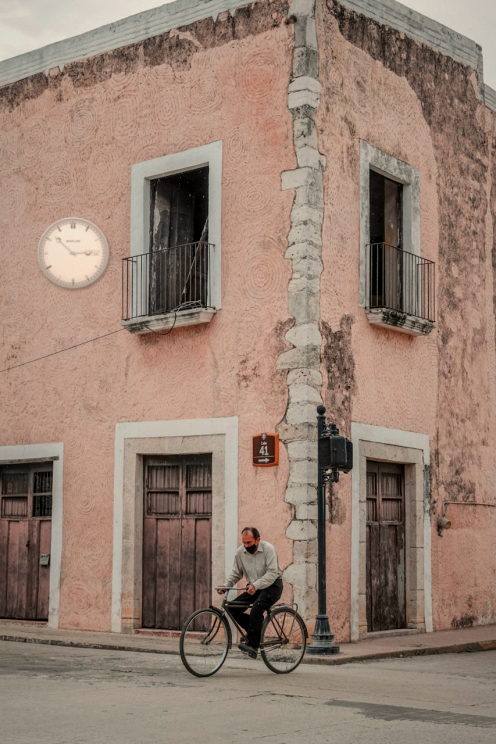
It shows 2,52
